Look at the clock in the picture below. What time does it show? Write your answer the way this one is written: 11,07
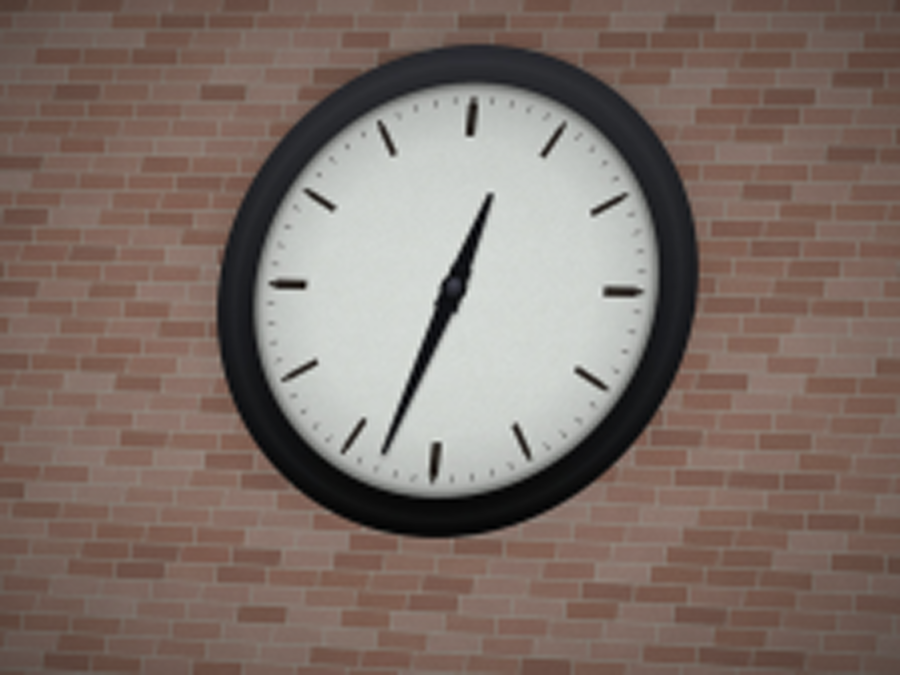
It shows 12,33
